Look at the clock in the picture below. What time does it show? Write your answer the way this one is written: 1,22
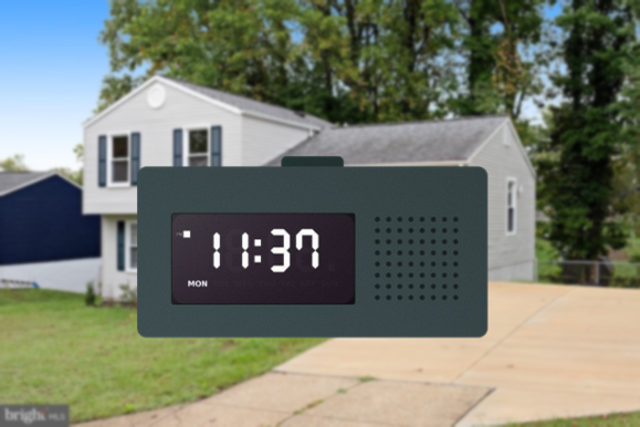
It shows 11,37
